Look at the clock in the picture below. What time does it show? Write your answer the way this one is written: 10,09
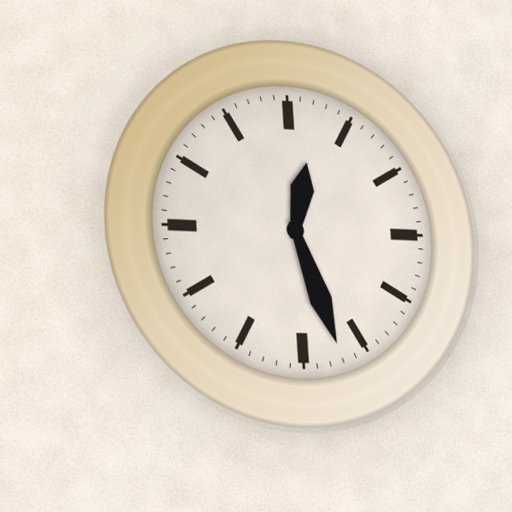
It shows 12,27
